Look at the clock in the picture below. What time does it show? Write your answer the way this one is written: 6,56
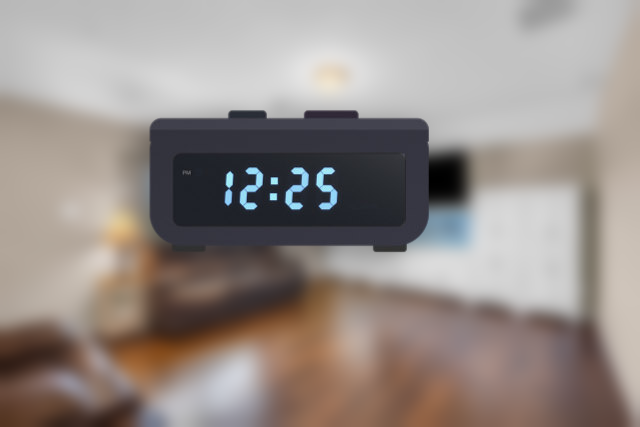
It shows 12,25
